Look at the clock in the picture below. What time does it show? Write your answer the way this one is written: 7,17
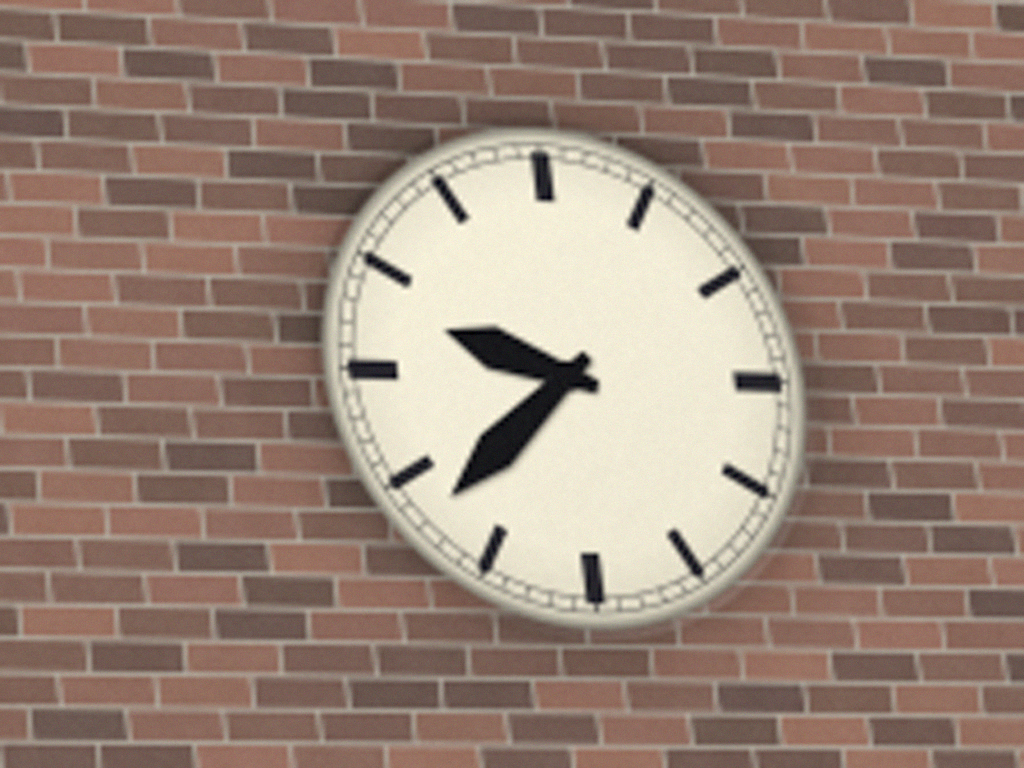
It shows 9,38
